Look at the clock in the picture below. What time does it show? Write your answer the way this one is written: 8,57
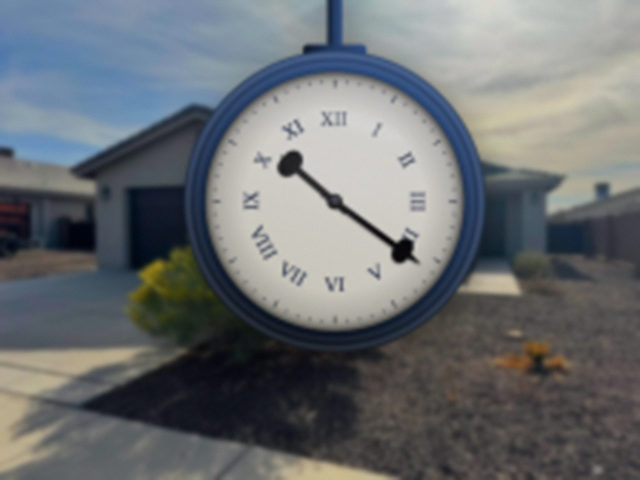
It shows 10,21
